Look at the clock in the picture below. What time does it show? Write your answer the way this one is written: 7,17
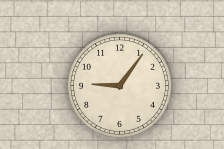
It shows 9,06
